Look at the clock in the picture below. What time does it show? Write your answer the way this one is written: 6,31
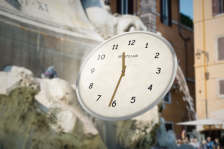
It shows 11,31
